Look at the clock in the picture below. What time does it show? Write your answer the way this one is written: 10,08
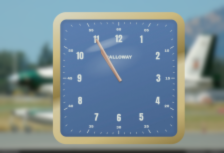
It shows 10,55
